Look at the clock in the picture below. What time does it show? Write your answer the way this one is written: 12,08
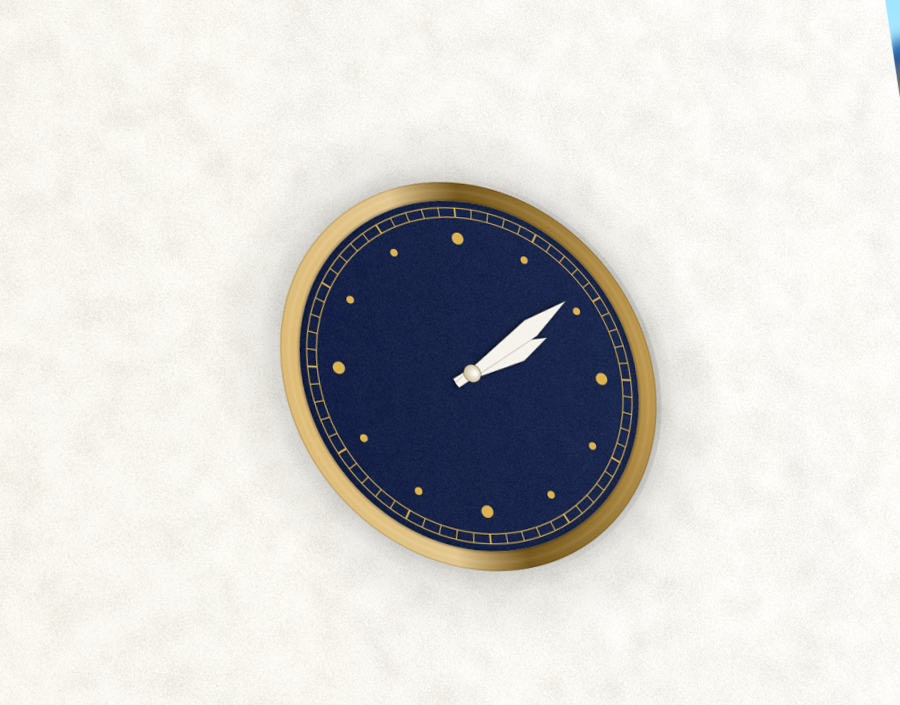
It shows 2,09
